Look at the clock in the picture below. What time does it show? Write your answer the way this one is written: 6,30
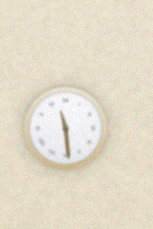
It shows 11,29
